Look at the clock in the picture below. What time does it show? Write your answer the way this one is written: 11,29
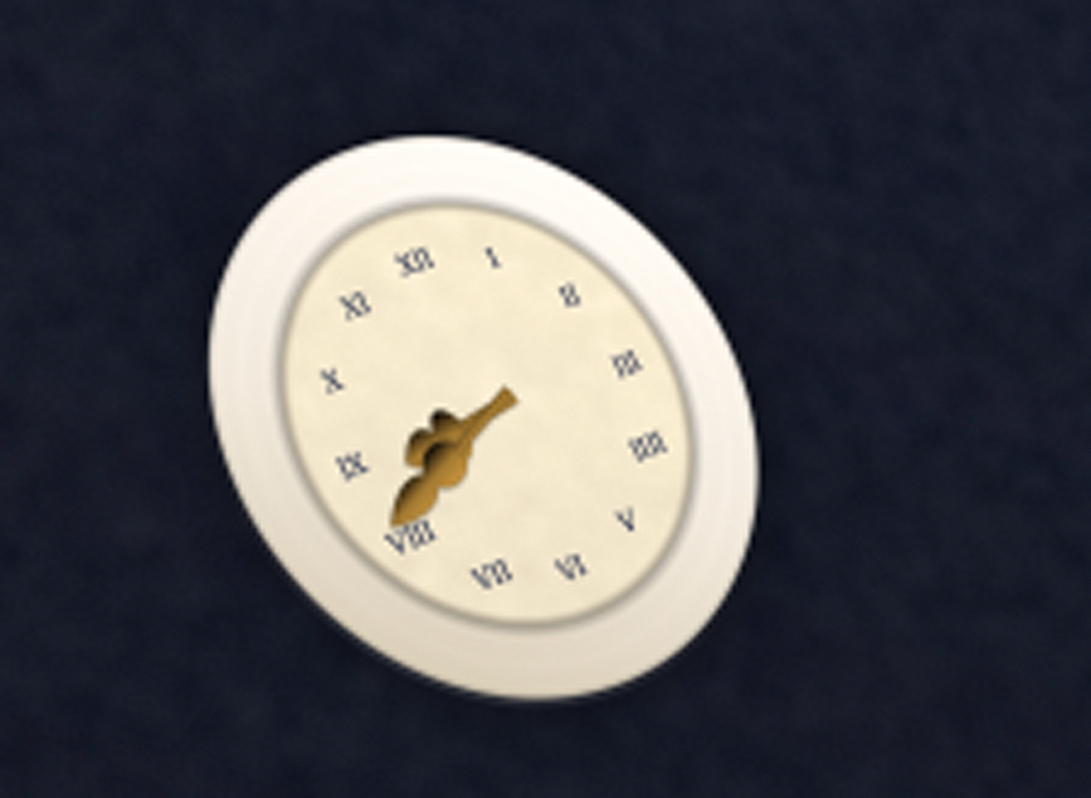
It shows 8,41
